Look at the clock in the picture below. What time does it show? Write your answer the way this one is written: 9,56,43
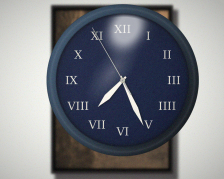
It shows 7,25,55
